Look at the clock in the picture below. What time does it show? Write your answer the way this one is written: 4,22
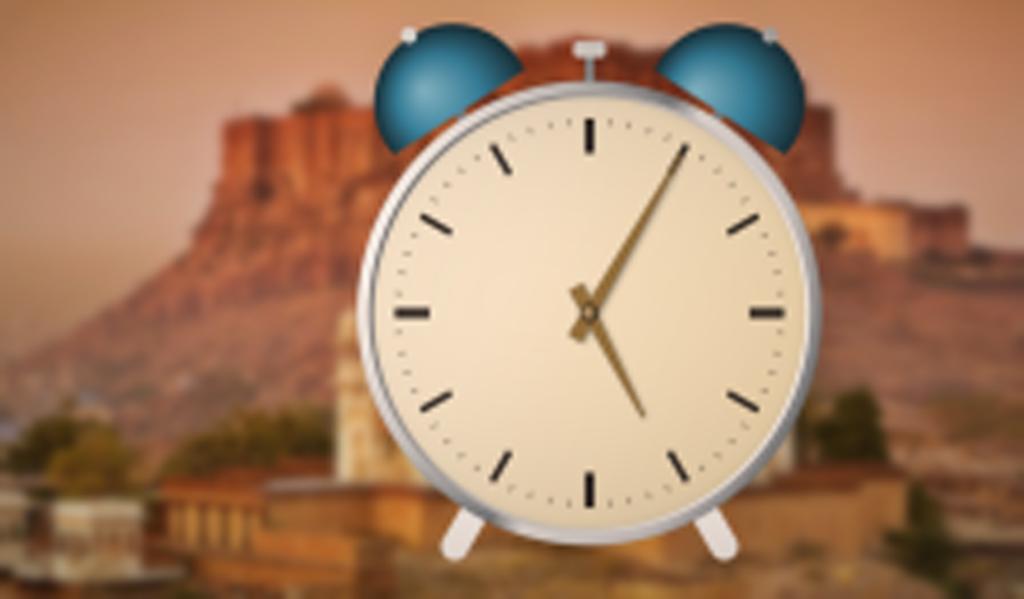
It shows 5,05
